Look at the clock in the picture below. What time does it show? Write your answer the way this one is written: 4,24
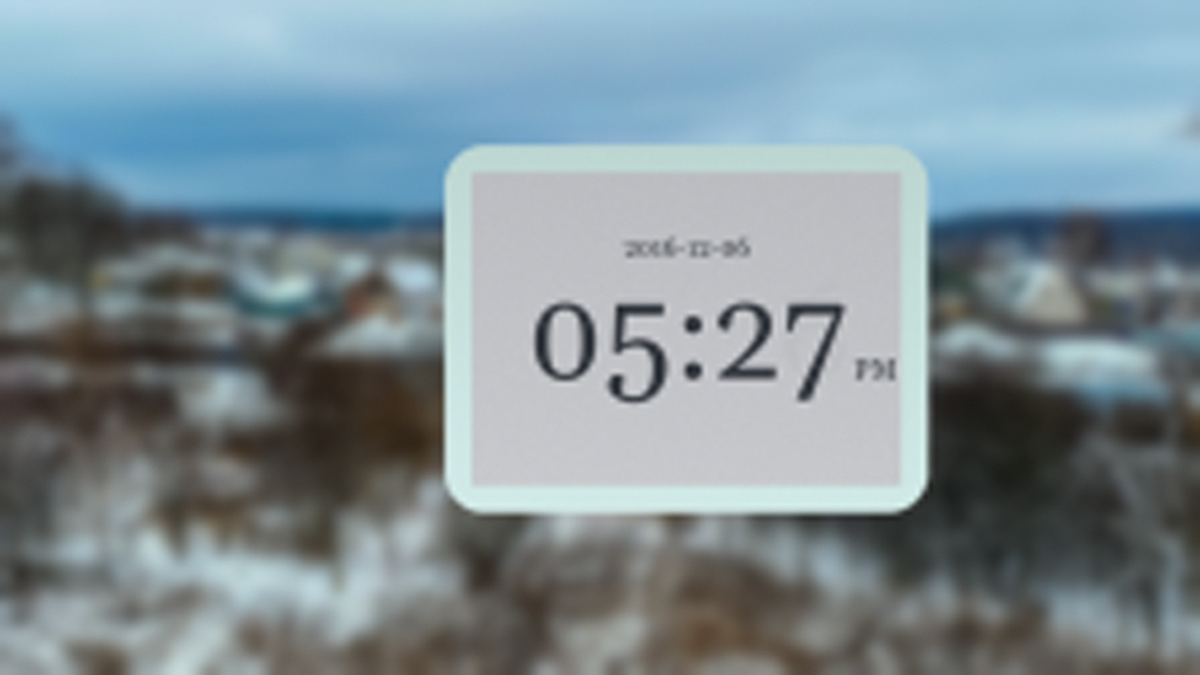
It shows 5,27
